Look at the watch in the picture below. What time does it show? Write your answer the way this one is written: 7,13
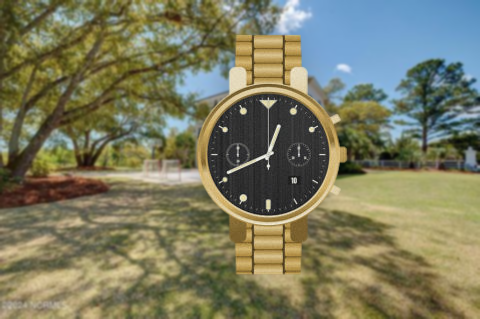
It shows 12,41
